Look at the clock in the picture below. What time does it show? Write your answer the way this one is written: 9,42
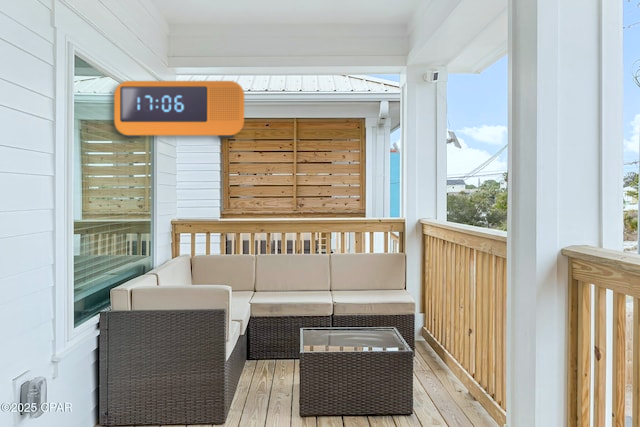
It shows 17,06
